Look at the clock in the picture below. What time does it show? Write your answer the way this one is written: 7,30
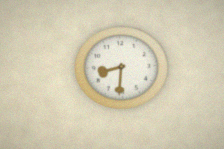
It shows 8,31
